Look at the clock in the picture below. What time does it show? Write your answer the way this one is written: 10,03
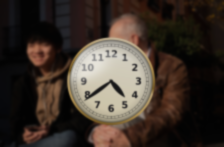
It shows 4,39
